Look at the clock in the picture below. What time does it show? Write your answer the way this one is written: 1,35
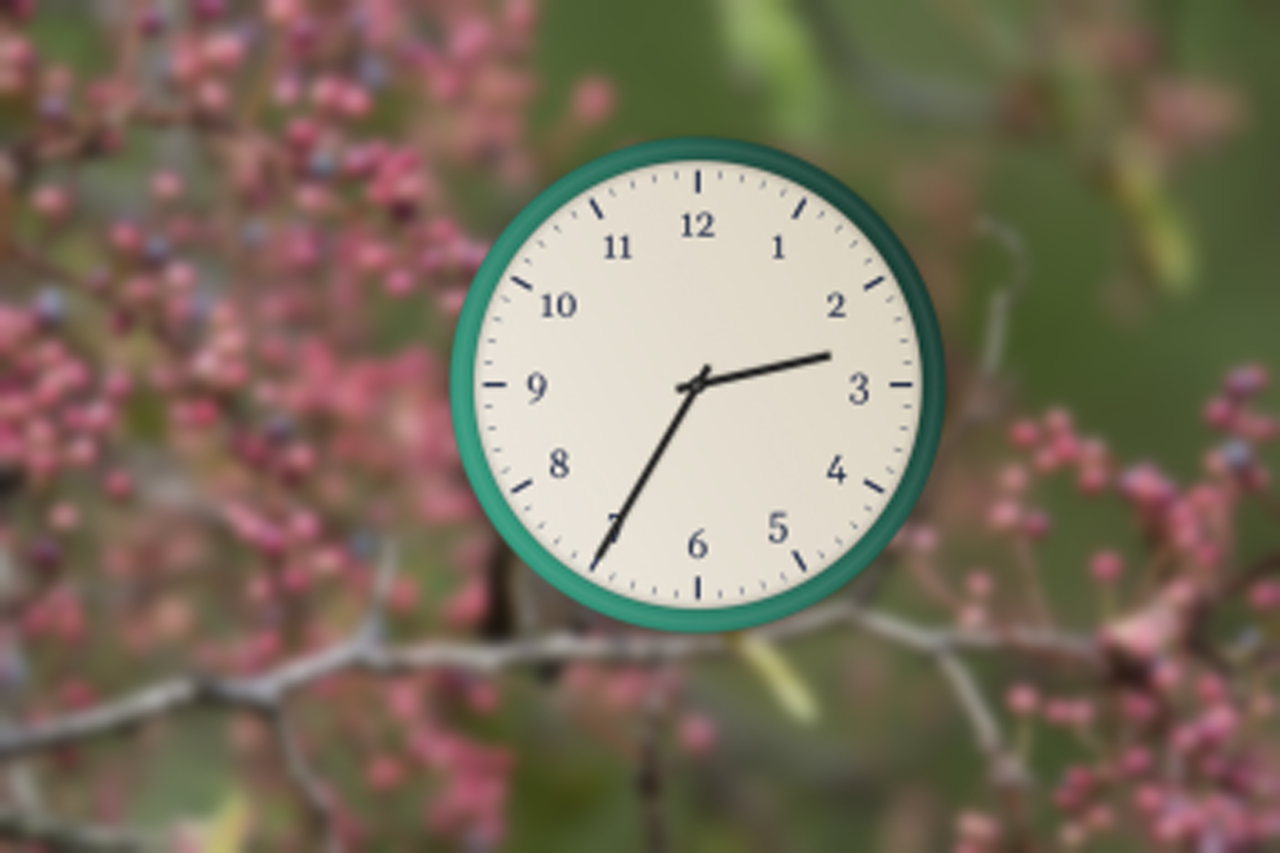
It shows 2,35
